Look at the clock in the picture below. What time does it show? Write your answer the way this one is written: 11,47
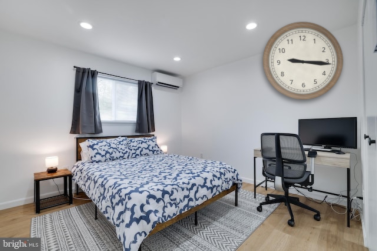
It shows 9,16
